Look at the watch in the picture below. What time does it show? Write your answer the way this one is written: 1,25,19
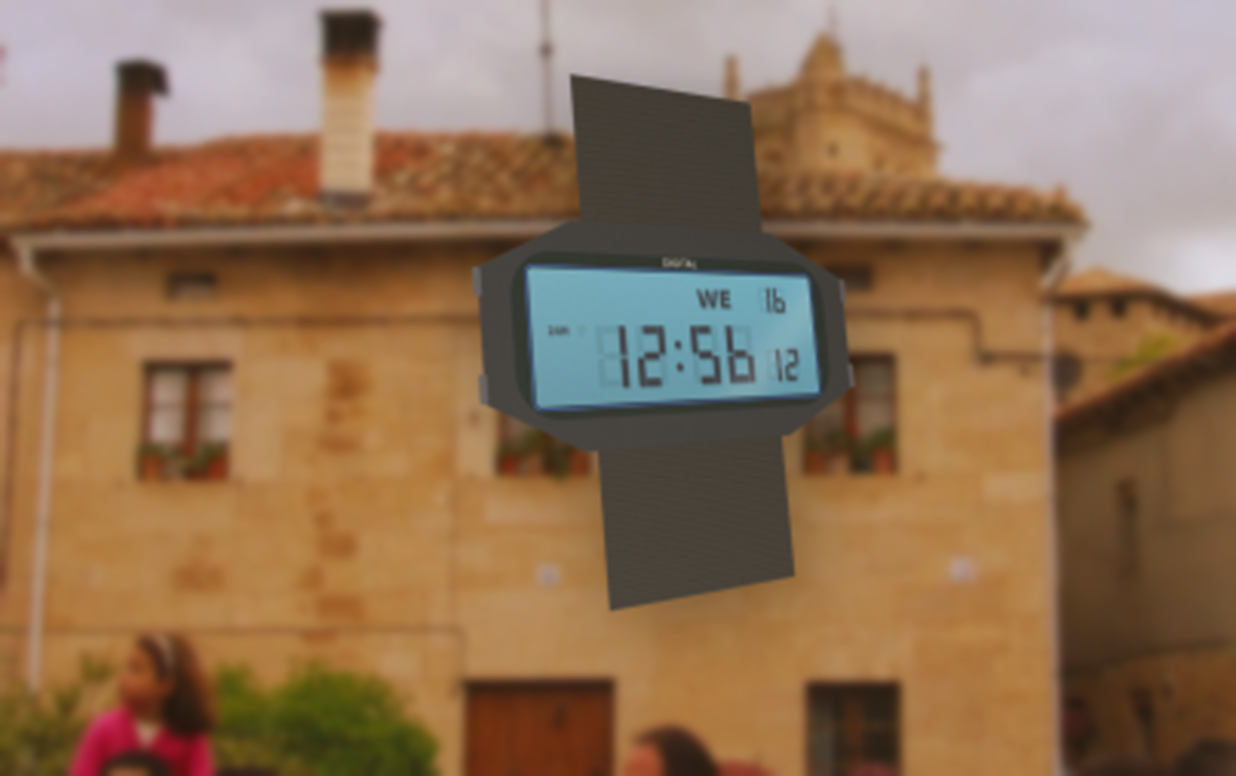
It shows 12,56,12
